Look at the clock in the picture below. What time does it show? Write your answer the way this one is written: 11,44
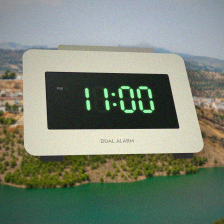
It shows 11,00
